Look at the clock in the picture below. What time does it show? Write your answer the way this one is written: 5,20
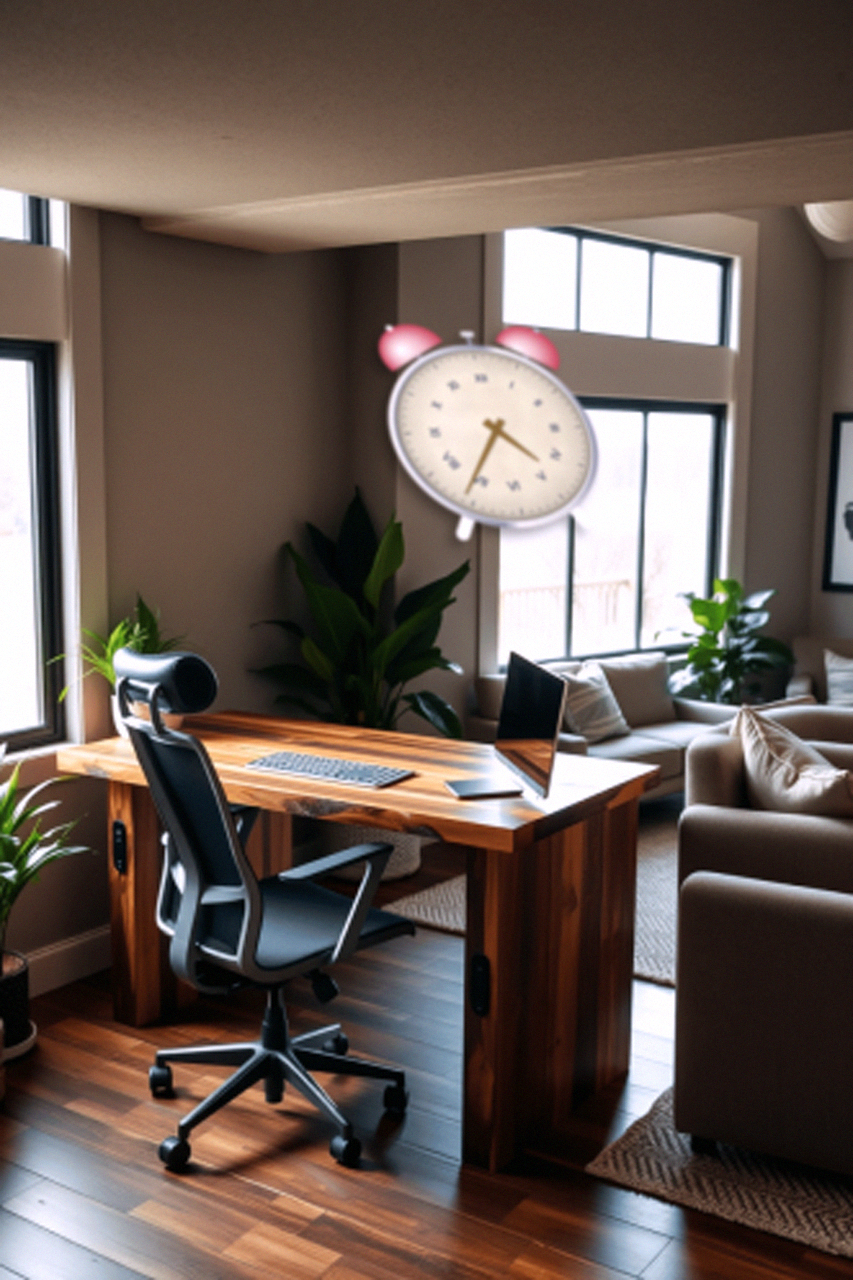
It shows 4,36
